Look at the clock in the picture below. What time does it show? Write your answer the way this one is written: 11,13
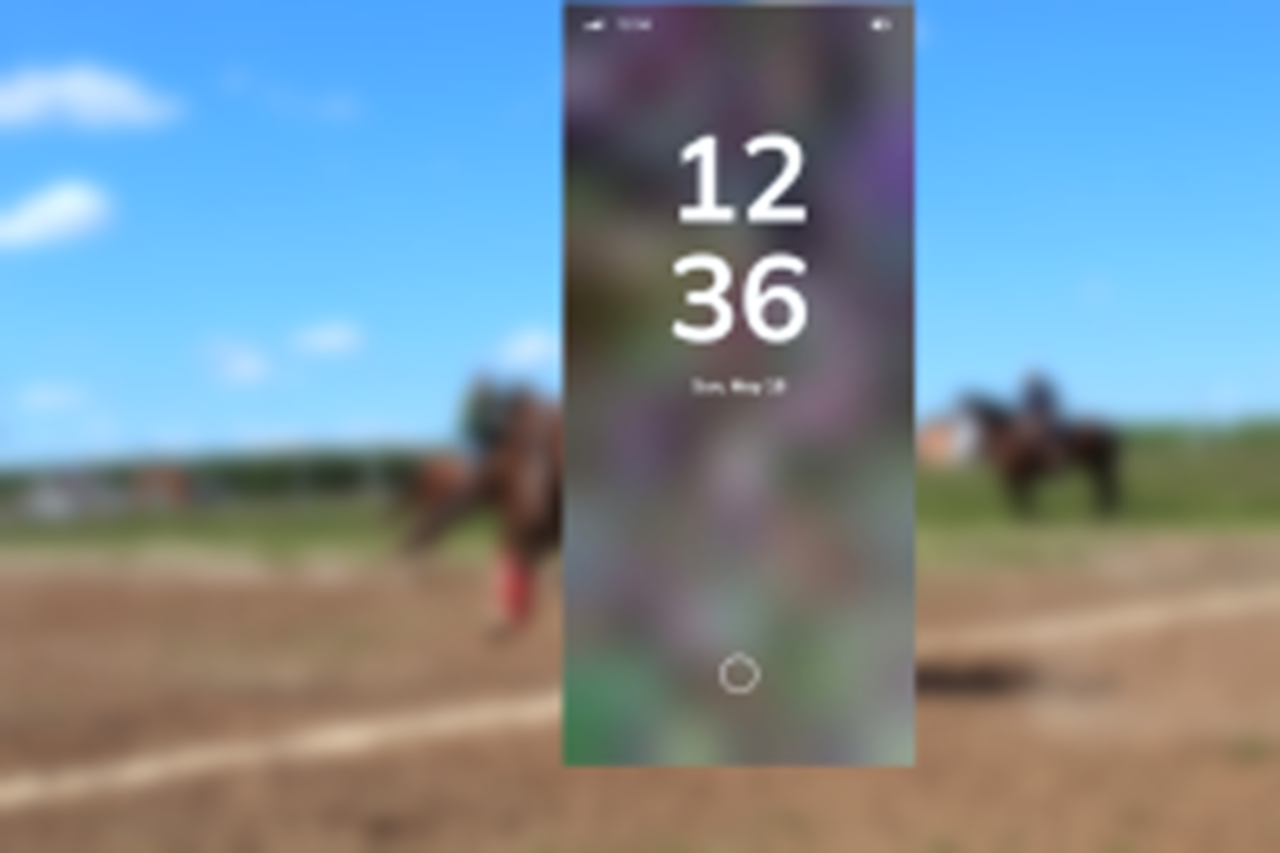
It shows 12,36
